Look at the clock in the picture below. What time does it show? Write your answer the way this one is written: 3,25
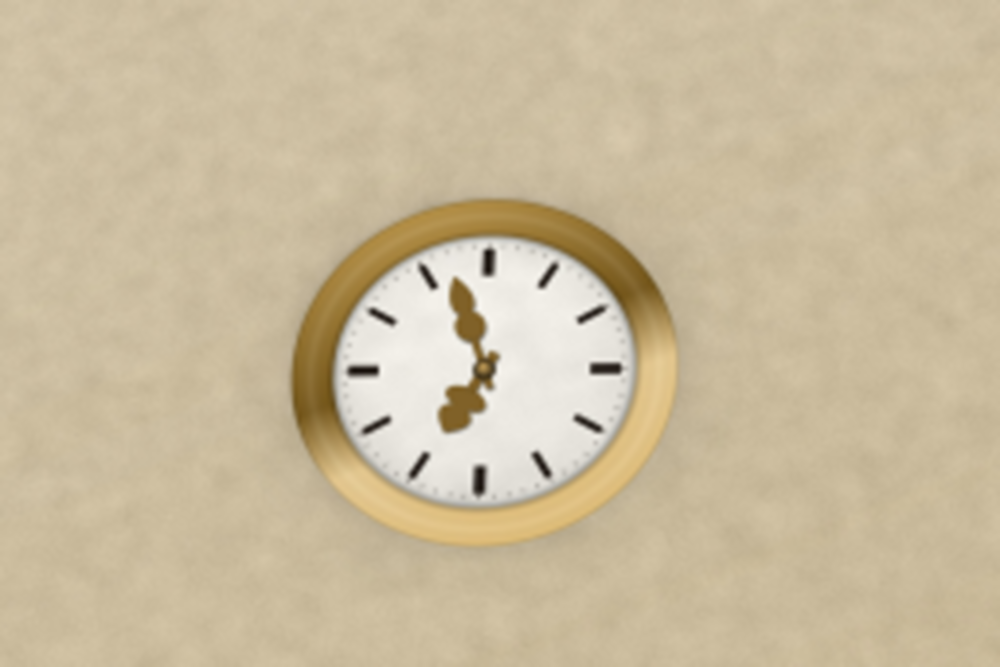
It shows 6,57
